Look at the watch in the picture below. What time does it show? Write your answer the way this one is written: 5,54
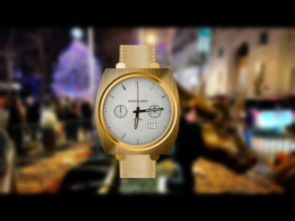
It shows 6,14
